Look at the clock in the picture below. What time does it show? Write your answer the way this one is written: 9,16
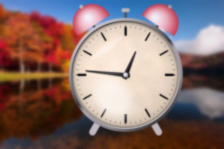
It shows 12,46
